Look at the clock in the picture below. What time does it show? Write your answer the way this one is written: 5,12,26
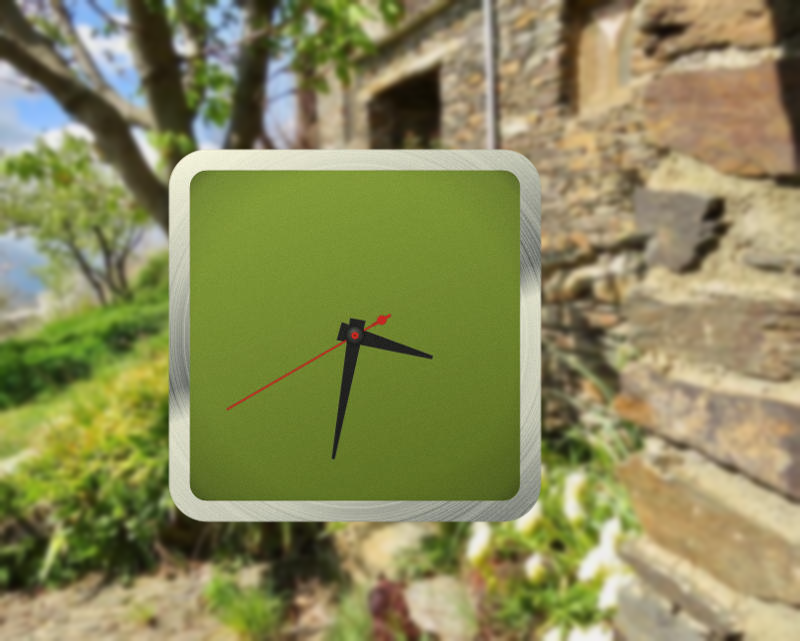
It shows 3,31,40
